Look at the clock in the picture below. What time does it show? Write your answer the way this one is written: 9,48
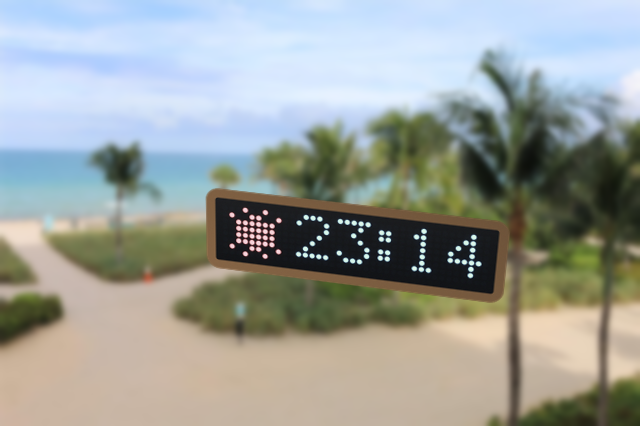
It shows 23,14
